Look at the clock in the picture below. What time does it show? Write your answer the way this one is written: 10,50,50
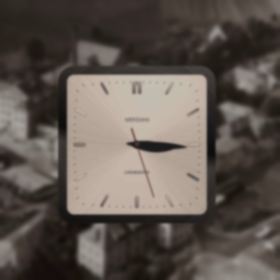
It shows 3,15,27
